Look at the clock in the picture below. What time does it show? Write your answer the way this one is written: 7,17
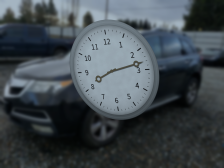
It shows 8,13
